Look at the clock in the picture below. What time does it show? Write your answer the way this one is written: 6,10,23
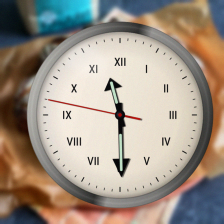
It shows 11,29,47
